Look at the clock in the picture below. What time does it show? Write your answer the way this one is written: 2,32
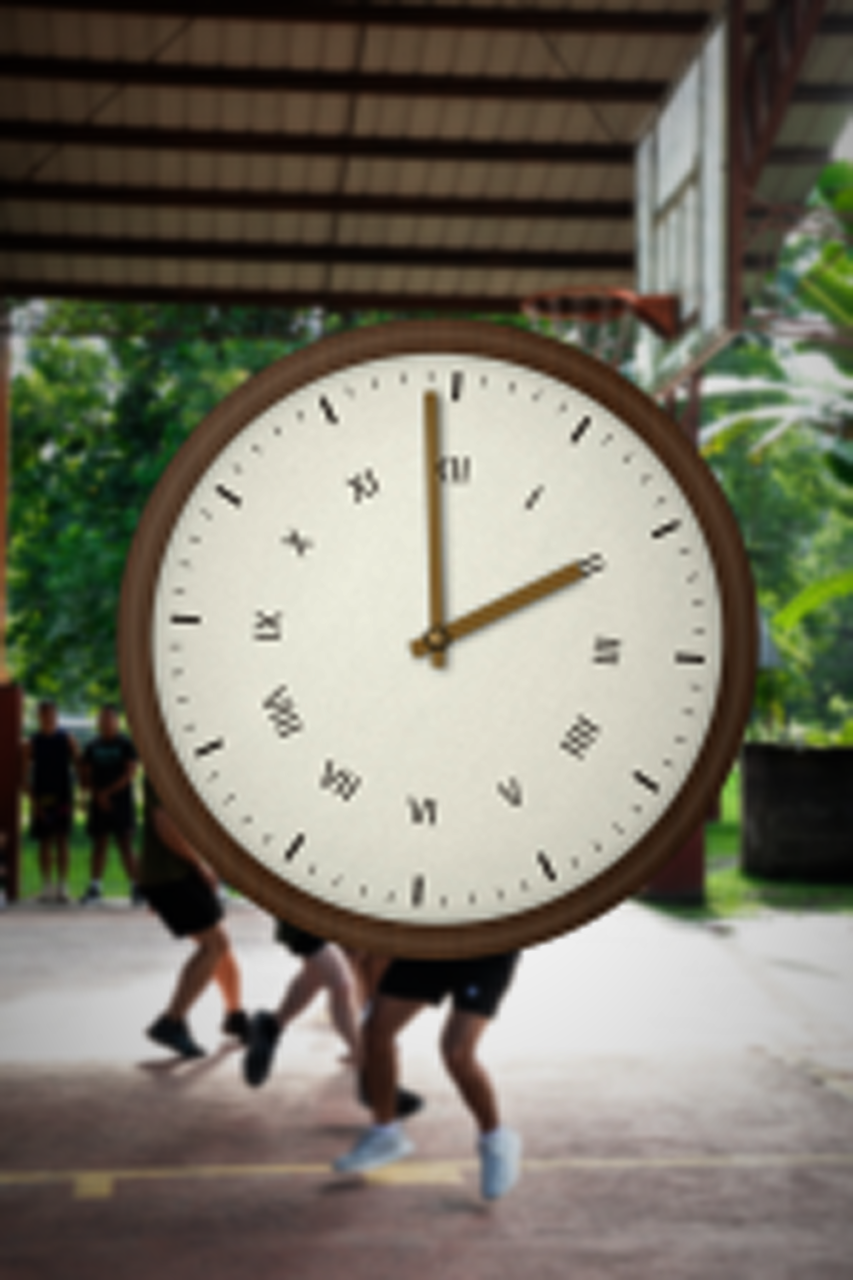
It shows 1,59
